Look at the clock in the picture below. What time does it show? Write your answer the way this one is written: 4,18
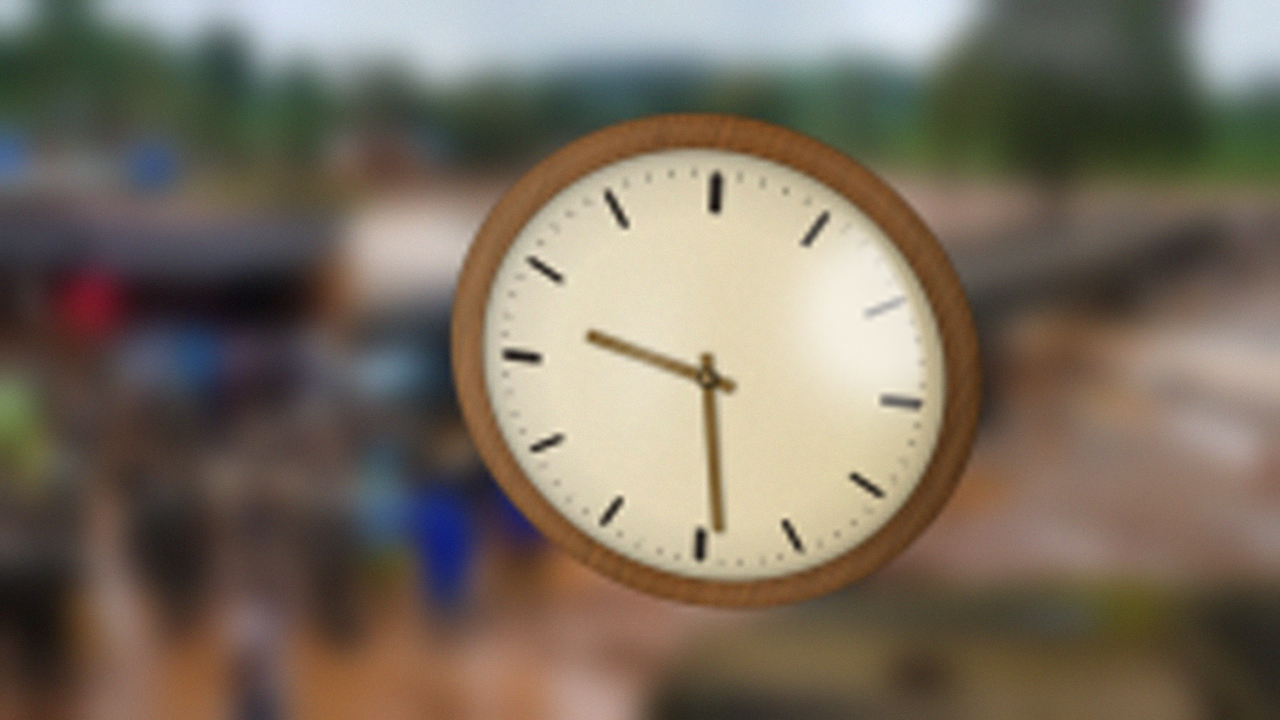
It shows 9,29
